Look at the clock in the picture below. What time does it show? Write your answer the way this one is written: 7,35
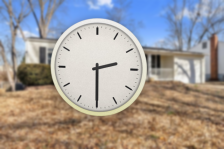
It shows 2,30
